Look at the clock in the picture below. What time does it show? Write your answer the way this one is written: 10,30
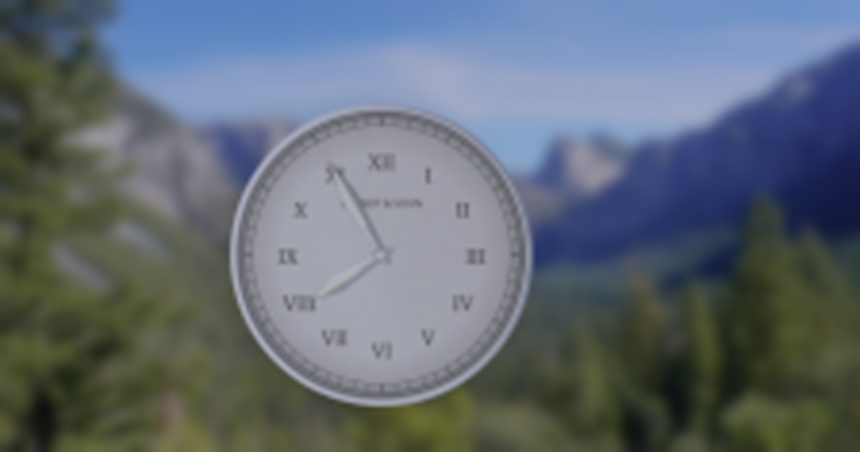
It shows 7,55
